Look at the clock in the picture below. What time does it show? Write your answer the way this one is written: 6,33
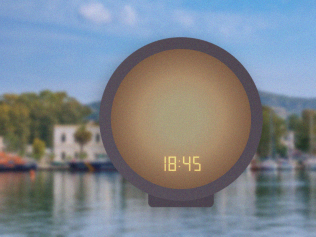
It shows 18,45
